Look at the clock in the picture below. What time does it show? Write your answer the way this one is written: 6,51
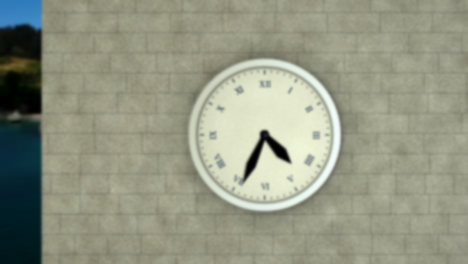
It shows 4,34
